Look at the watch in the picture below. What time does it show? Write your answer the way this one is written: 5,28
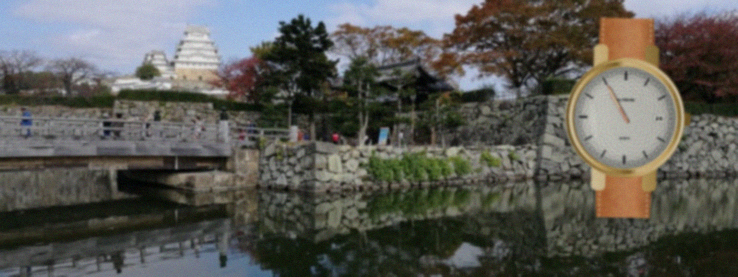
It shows 10,55
